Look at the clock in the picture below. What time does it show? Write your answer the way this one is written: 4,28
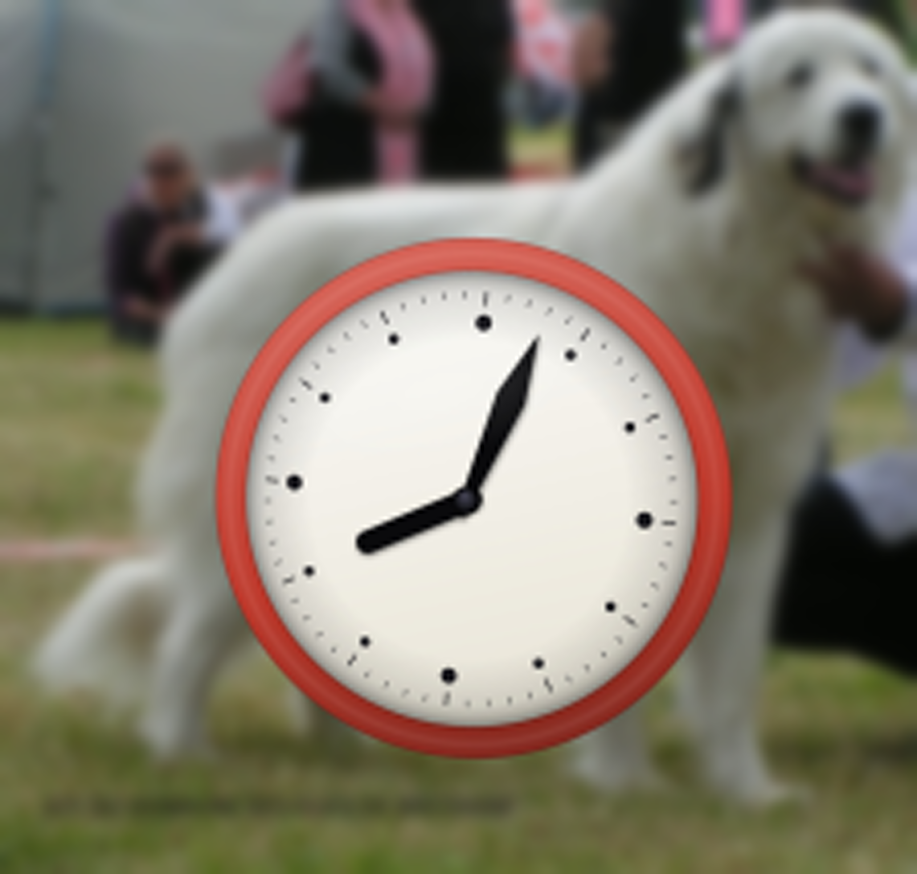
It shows 8,03
